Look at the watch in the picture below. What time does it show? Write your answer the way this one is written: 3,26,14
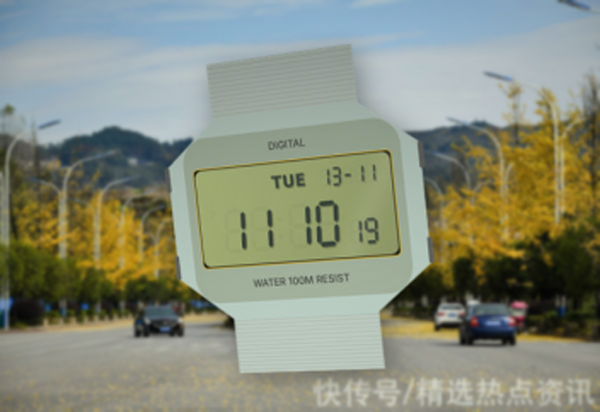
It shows 11,10,19
